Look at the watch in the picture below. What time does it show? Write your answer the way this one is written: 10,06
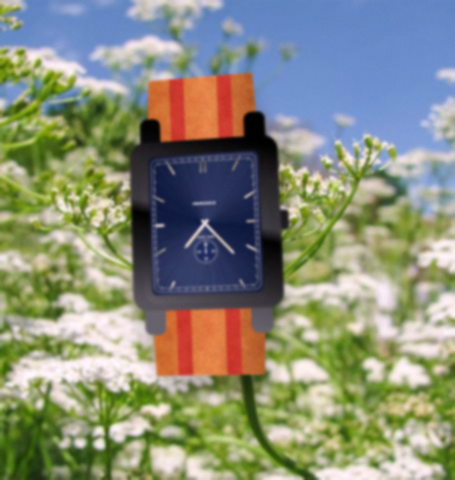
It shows 7,23
